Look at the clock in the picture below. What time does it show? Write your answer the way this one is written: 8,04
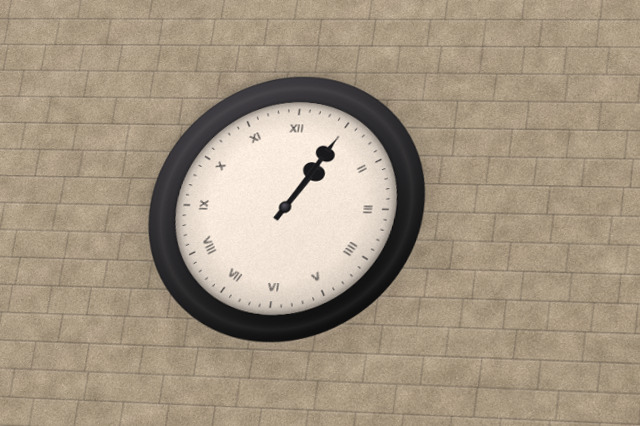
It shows 1,05
